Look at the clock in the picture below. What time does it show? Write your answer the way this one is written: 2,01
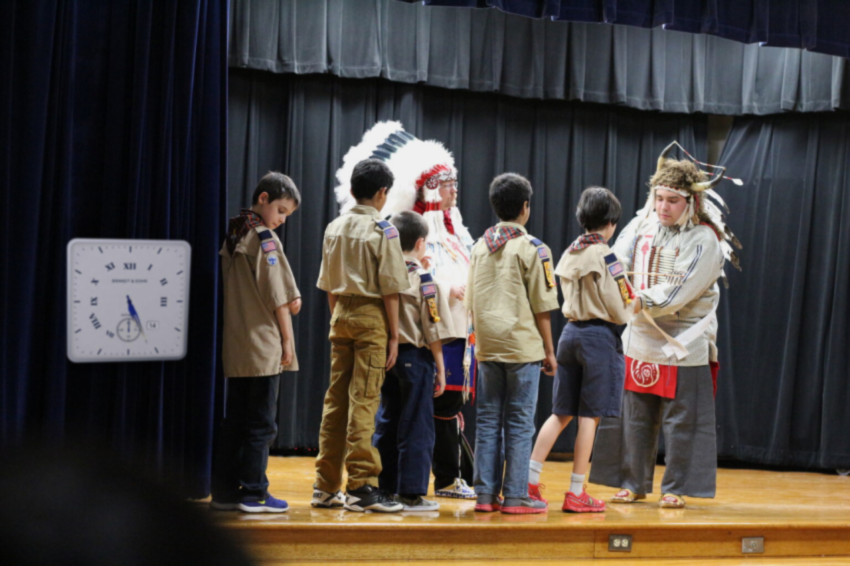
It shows 5,26
